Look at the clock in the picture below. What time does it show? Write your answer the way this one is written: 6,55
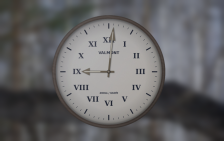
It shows 9,01
